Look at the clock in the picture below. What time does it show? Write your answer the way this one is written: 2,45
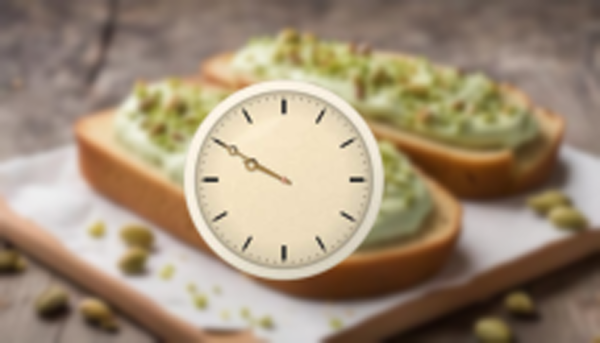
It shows 9,50
